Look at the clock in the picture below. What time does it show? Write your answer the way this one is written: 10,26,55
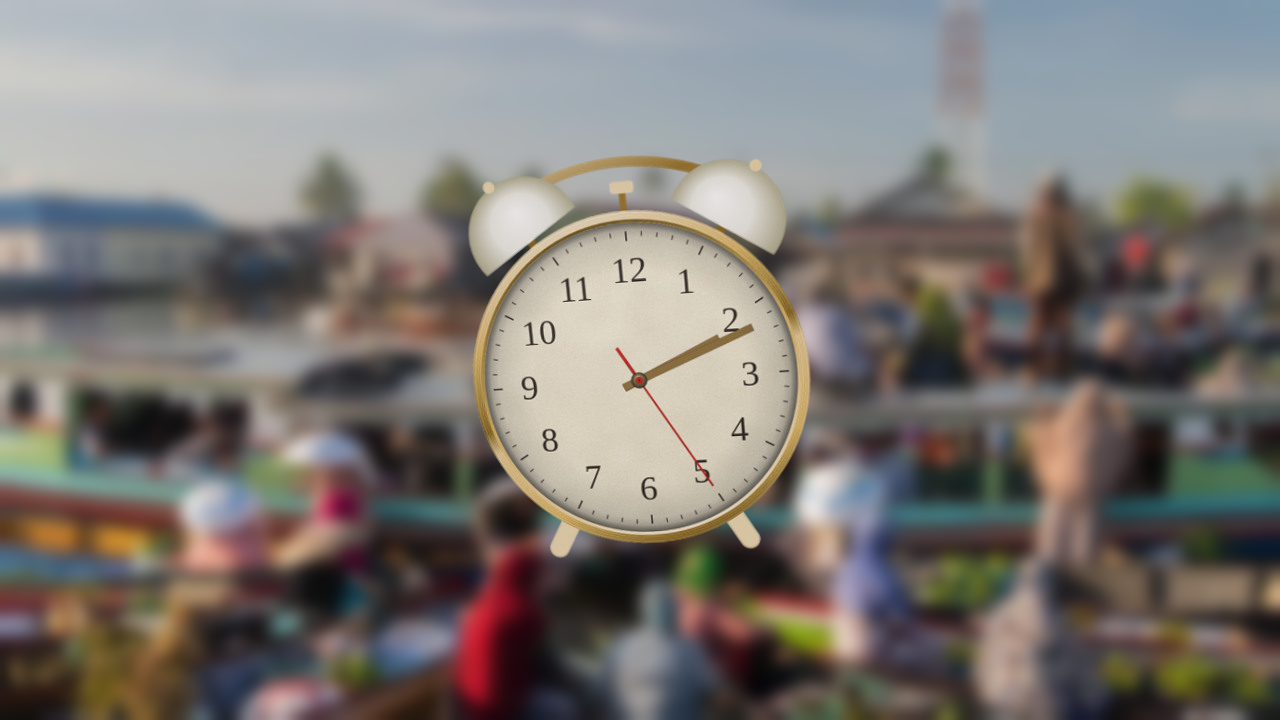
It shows 2,11,25
